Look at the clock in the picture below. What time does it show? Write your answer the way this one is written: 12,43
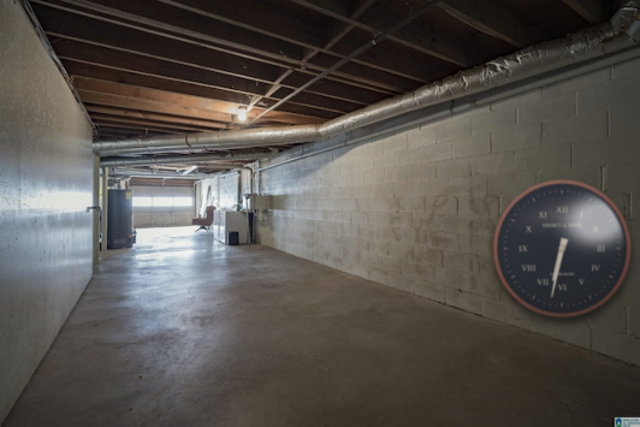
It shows 6,32
